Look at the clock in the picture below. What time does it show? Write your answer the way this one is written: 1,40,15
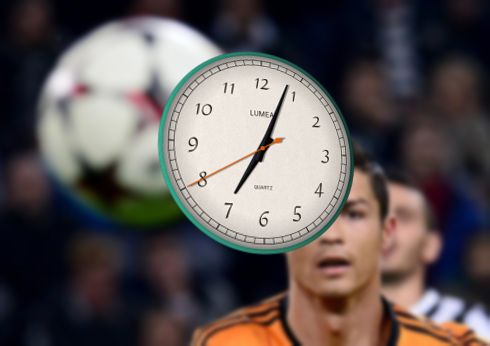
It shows 7,03,40
